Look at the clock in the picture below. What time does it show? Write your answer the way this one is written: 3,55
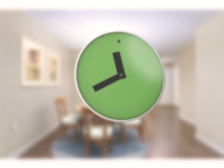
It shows 11,41
